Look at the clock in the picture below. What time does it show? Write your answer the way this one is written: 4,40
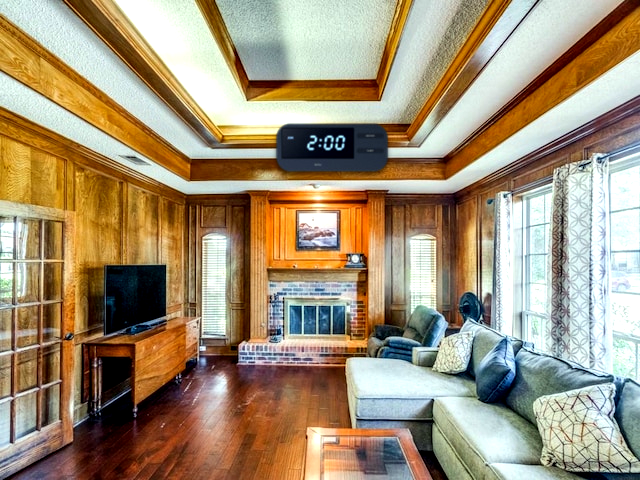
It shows 2,00
